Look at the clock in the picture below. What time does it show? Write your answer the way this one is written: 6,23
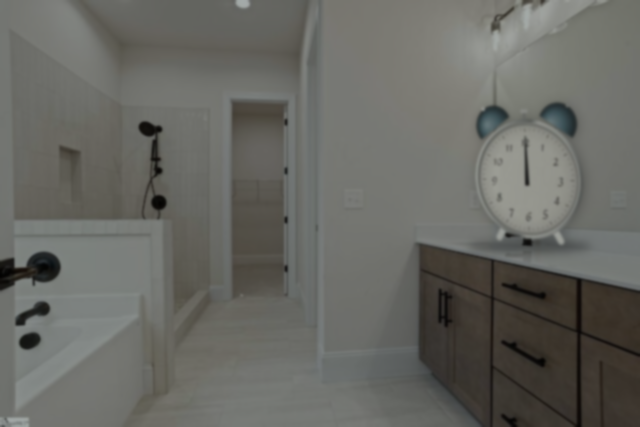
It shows 12,00
